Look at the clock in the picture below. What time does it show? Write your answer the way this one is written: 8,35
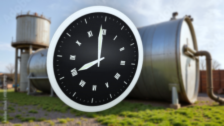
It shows 7,59
